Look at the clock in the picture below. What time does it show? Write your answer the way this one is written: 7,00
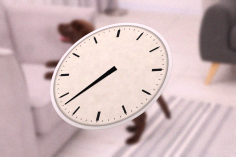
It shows 7,38
